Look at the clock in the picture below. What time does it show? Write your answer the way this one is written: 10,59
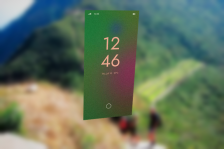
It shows 12,46
